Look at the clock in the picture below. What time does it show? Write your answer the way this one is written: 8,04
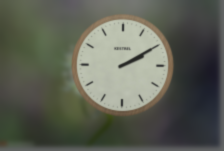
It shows 2,10
